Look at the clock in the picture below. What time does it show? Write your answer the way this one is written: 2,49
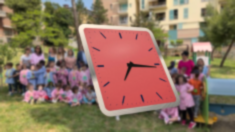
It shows 7,16
